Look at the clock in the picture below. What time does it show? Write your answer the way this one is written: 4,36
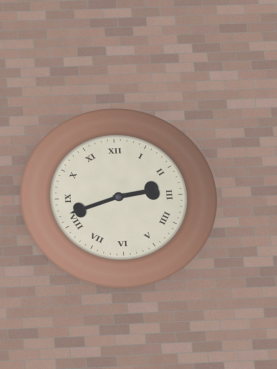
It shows 2,42
